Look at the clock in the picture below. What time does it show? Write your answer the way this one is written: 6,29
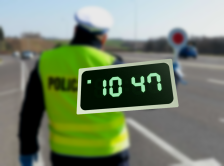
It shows 10,47
